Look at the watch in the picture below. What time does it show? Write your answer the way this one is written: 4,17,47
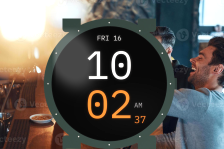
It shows 10,02,37
